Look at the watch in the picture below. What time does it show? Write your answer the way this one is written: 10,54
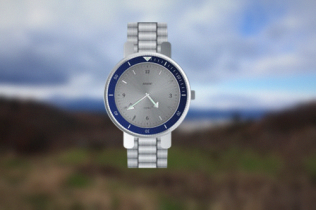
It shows 4,39
